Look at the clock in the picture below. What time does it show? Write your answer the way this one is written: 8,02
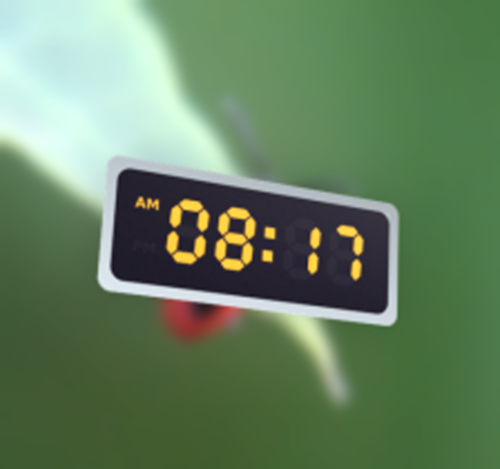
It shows 8,17
